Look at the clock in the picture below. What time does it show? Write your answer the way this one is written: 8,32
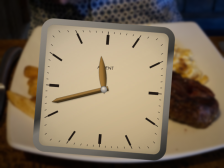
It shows 11,42
